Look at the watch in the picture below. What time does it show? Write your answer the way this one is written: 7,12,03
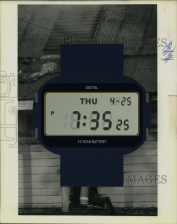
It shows 7,35,25
